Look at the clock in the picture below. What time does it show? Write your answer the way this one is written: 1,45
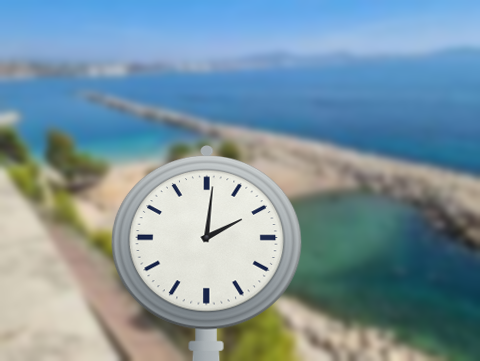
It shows 2,01
